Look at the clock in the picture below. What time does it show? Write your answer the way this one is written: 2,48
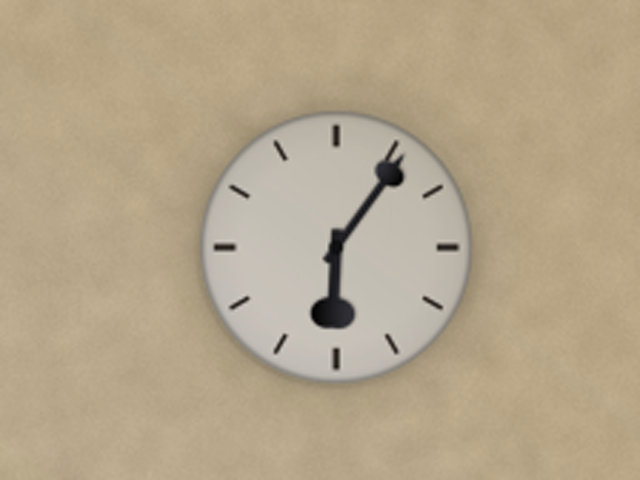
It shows 6,06
